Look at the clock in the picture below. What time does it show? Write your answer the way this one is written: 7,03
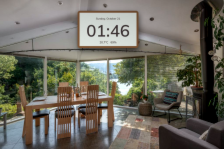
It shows 1,46
